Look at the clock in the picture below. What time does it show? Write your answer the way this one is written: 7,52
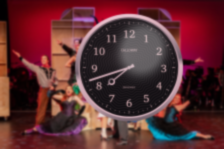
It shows 7,42
